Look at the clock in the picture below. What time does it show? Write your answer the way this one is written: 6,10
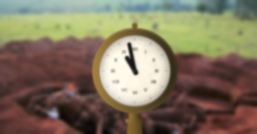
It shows 10,58
